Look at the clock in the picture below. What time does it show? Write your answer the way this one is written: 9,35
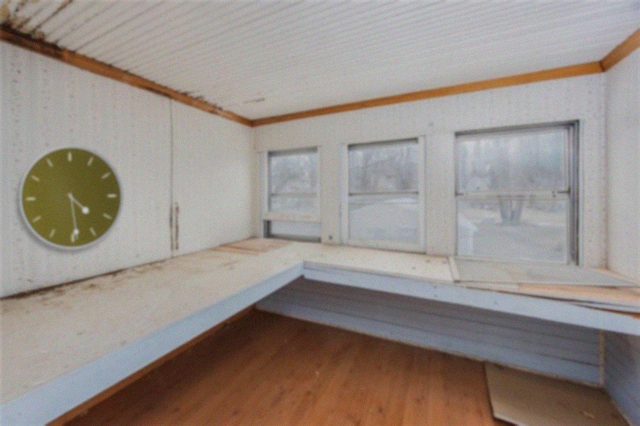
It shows 4,29
